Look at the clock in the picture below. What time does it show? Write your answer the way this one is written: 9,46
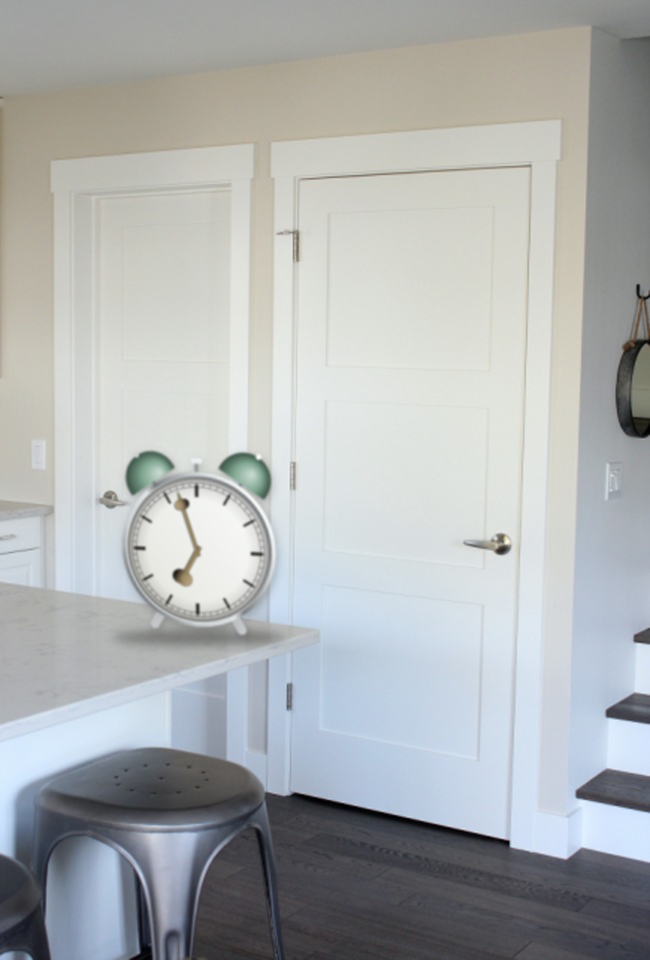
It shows 6,57
